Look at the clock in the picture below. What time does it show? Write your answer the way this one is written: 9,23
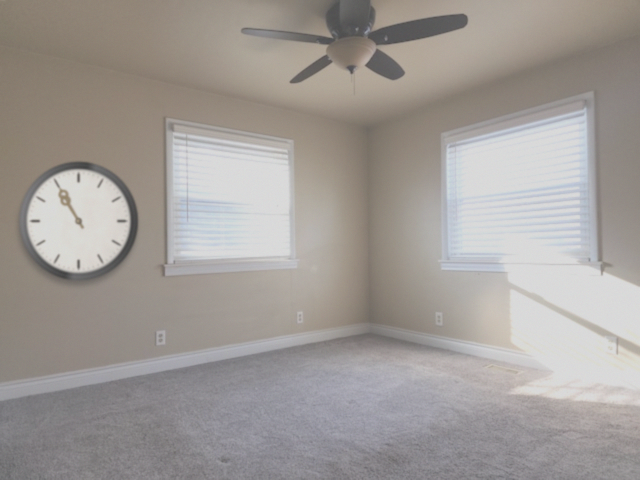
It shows 10,55
